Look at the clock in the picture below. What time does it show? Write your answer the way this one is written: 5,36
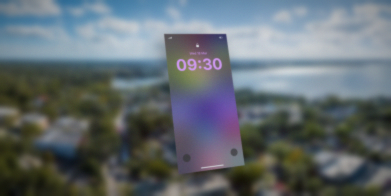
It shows 9,30
